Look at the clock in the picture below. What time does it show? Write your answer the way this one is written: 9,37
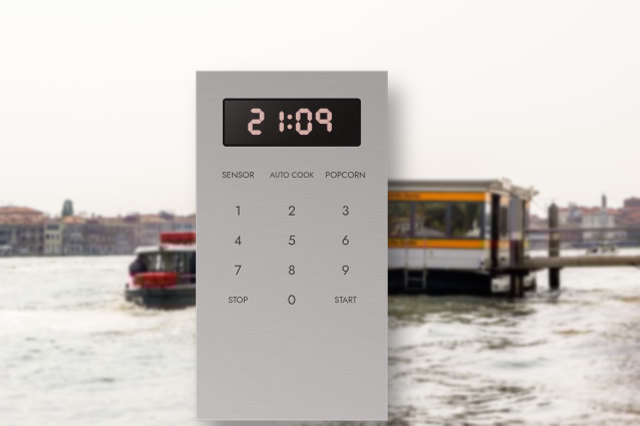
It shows 21,09
